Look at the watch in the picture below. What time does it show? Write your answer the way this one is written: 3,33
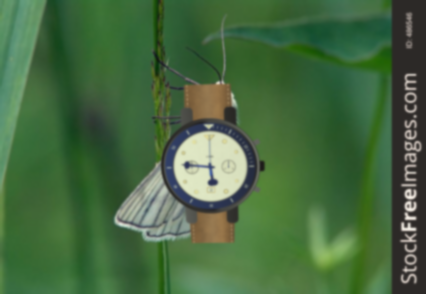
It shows 5,46
